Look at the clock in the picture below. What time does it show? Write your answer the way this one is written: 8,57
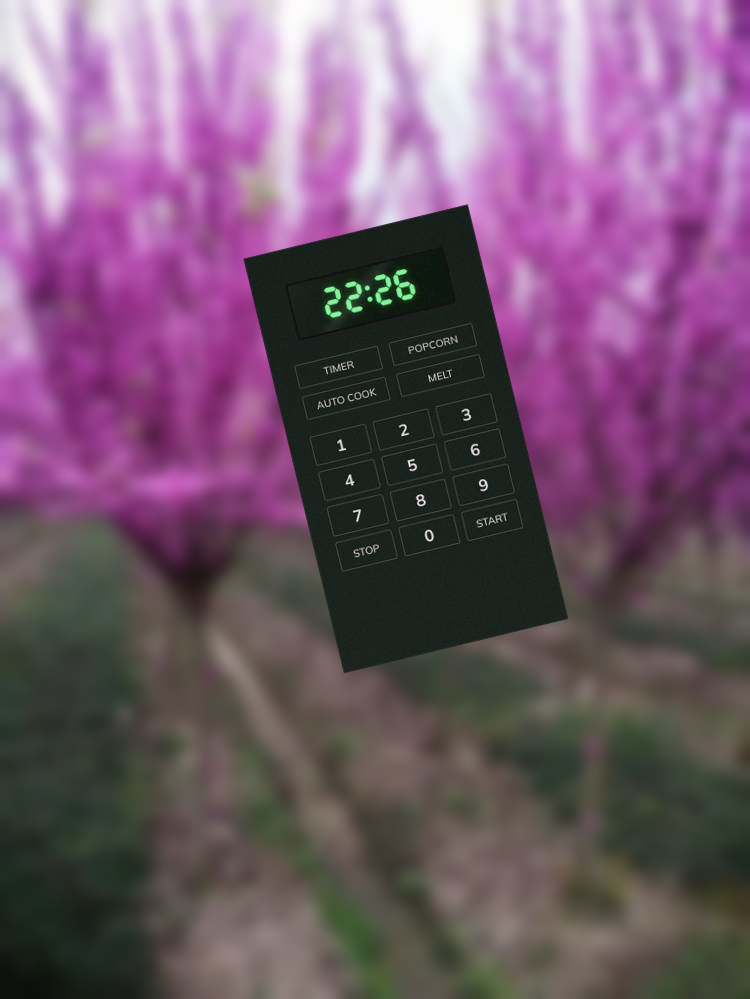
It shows 22,26
